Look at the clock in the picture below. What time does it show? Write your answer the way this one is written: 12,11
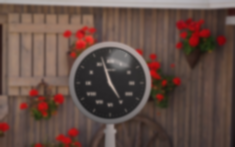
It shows 4,57
